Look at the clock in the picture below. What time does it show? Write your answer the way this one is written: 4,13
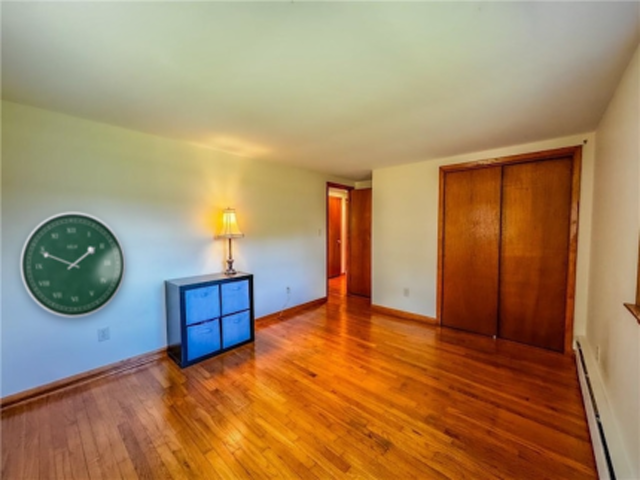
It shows 1,49
